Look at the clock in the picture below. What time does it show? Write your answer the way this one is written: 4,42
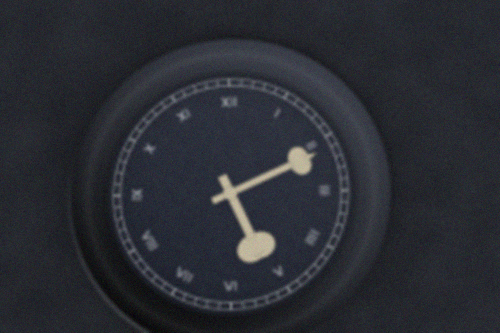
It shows 5,11
